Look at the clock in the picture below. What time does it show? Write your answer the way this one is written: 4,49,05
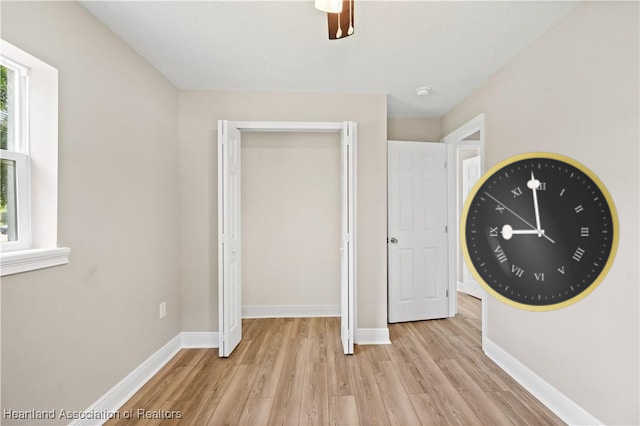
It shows 8,58,51
